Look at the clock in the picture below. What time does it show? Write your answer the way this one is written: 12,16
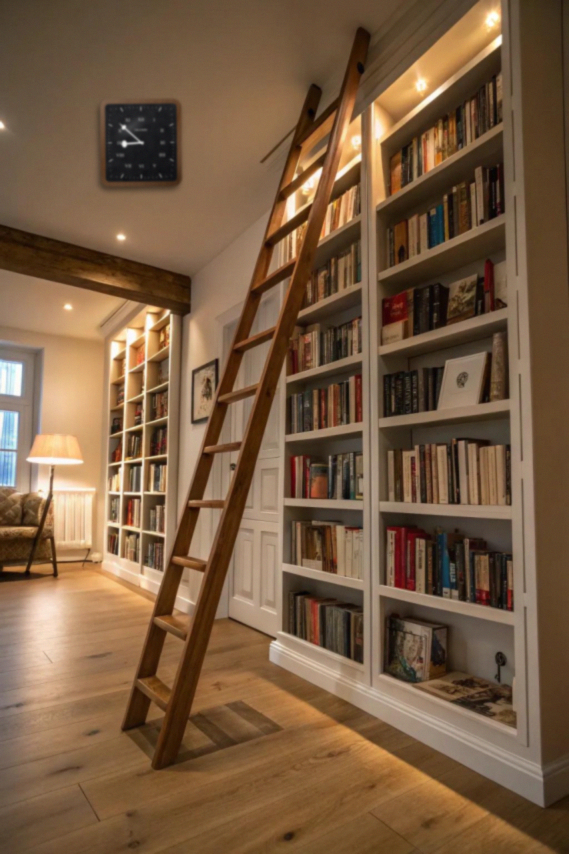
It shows 8,52
